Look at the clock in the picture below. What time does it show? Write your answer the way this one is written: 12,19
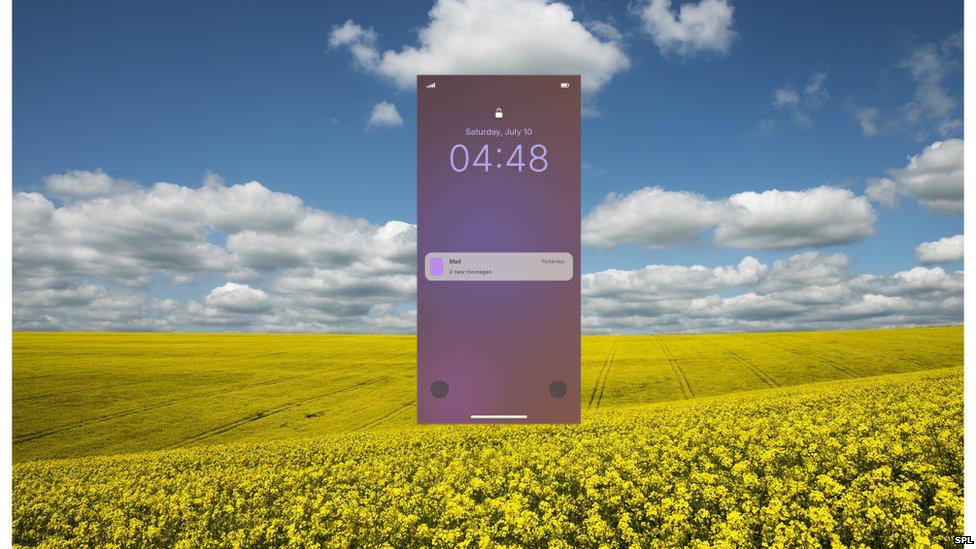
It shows 4,48
